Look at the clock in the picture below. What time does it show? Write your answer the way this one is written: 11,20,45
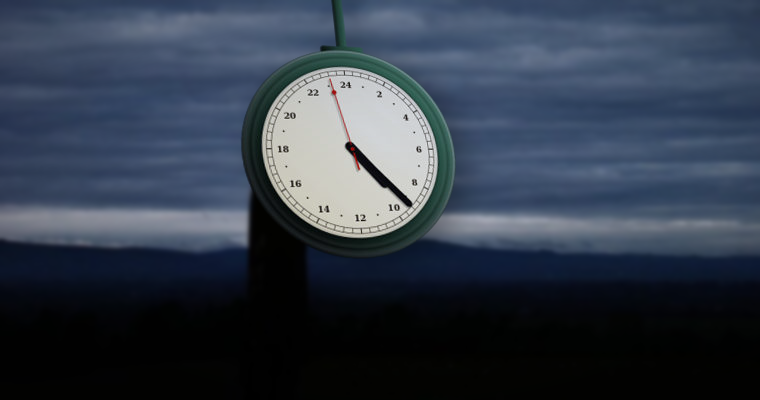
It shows 9,22,58
